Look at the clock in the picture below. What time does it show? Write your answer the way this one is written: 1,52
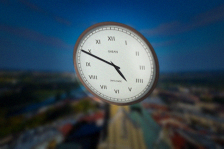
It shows 4,49
